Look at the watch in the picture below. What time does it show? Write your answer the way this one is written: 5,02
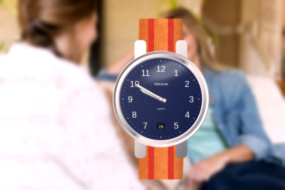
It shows 9,50
